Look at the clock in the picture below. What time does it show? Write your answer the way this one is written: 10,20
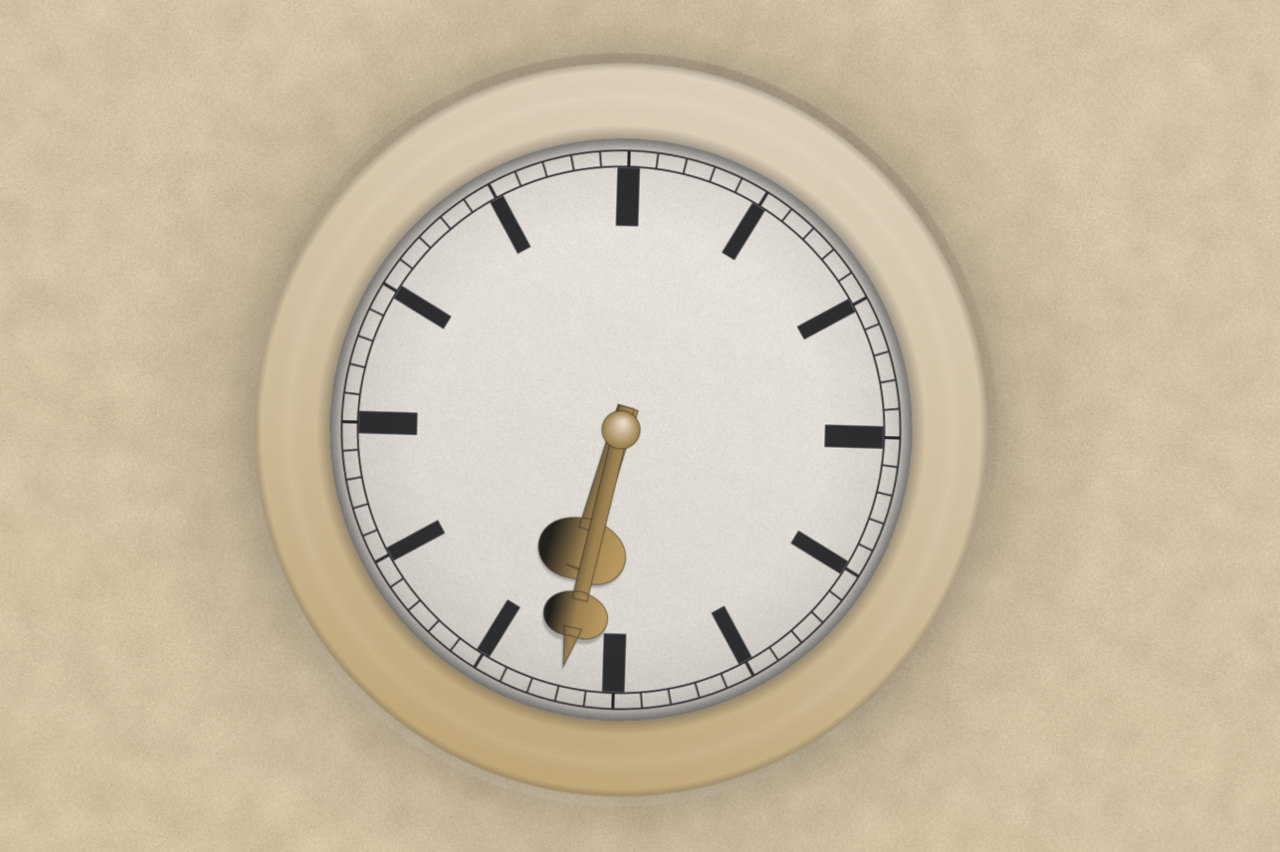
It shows 6,32
